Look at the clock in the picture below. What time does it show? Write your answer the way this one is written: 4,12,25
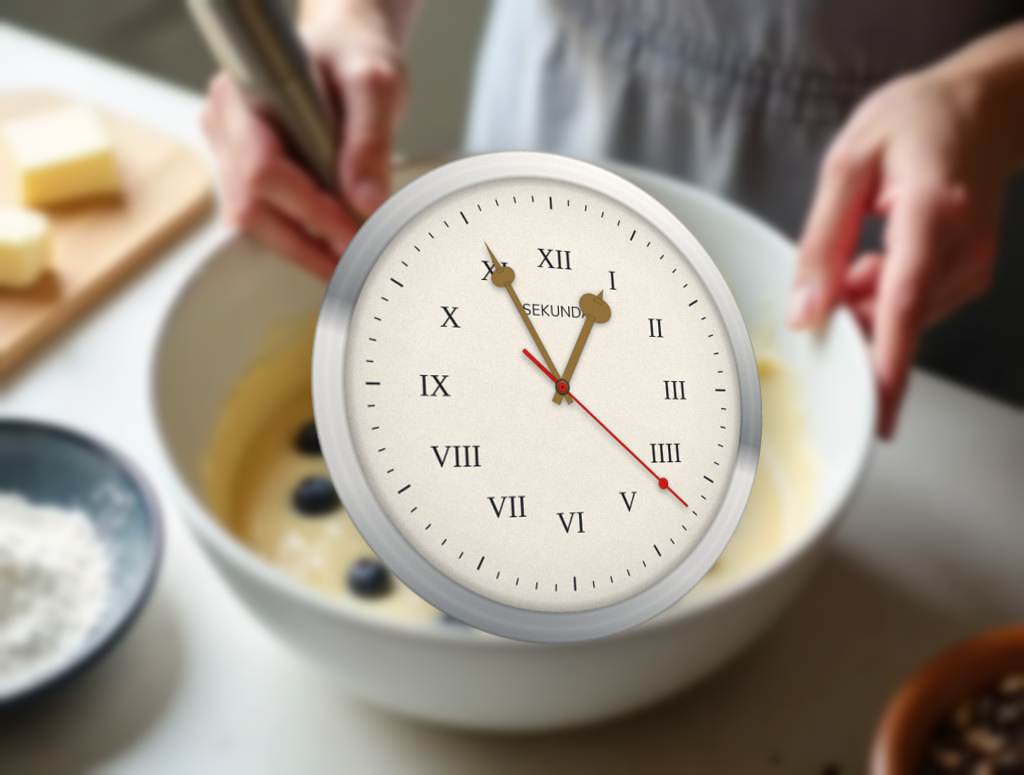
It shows 12,55,22
